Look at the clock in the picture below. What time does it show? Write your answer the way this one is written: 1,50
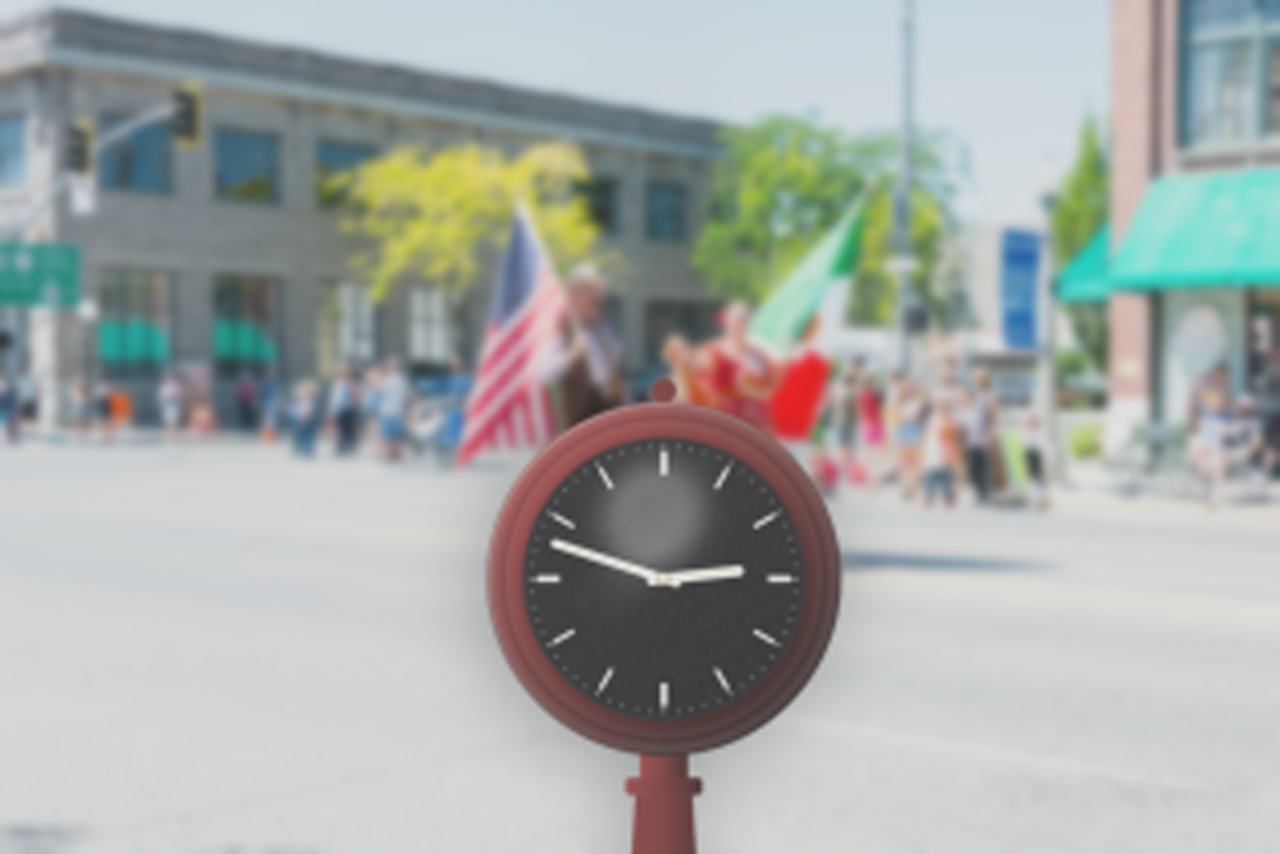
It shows 2,48
